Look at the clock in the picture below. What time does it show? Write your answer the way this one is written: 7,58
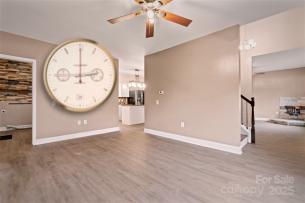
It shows 2,45
